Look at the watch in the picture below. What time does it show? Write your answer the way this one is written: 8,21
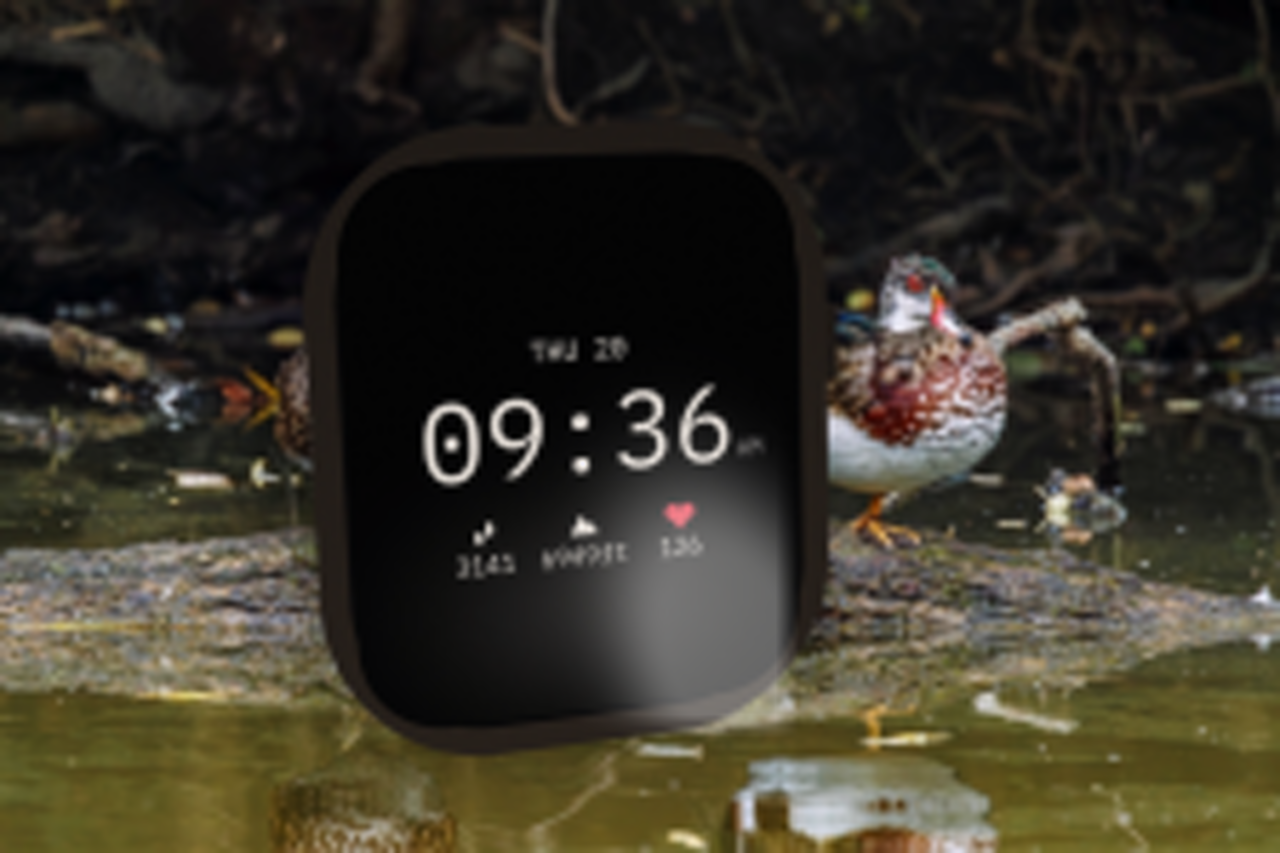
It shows 9,36
